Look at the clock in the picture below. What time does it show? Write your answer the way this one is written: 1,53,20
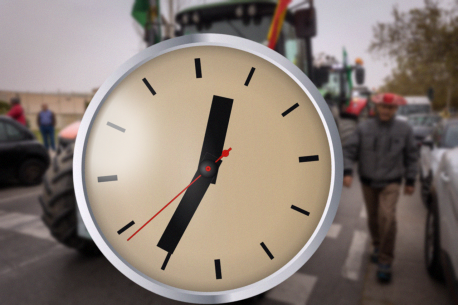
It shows 12,35,39
